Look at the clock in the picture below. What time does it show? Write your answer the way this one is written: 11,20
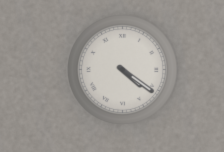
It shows 4,21
